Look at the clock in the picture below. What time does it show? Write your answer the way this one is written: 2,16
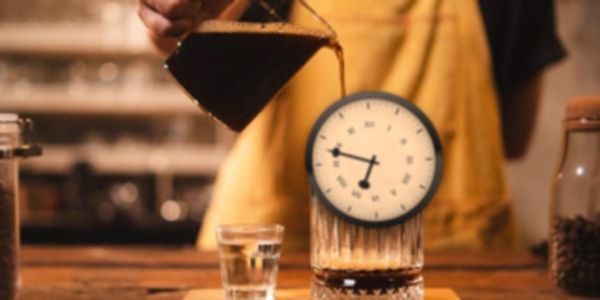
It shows 6,48
